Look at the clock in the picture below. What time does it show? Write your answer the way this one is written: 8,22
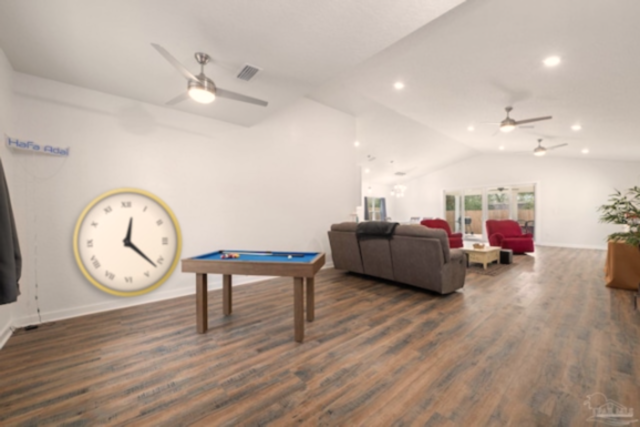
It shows 12,22
